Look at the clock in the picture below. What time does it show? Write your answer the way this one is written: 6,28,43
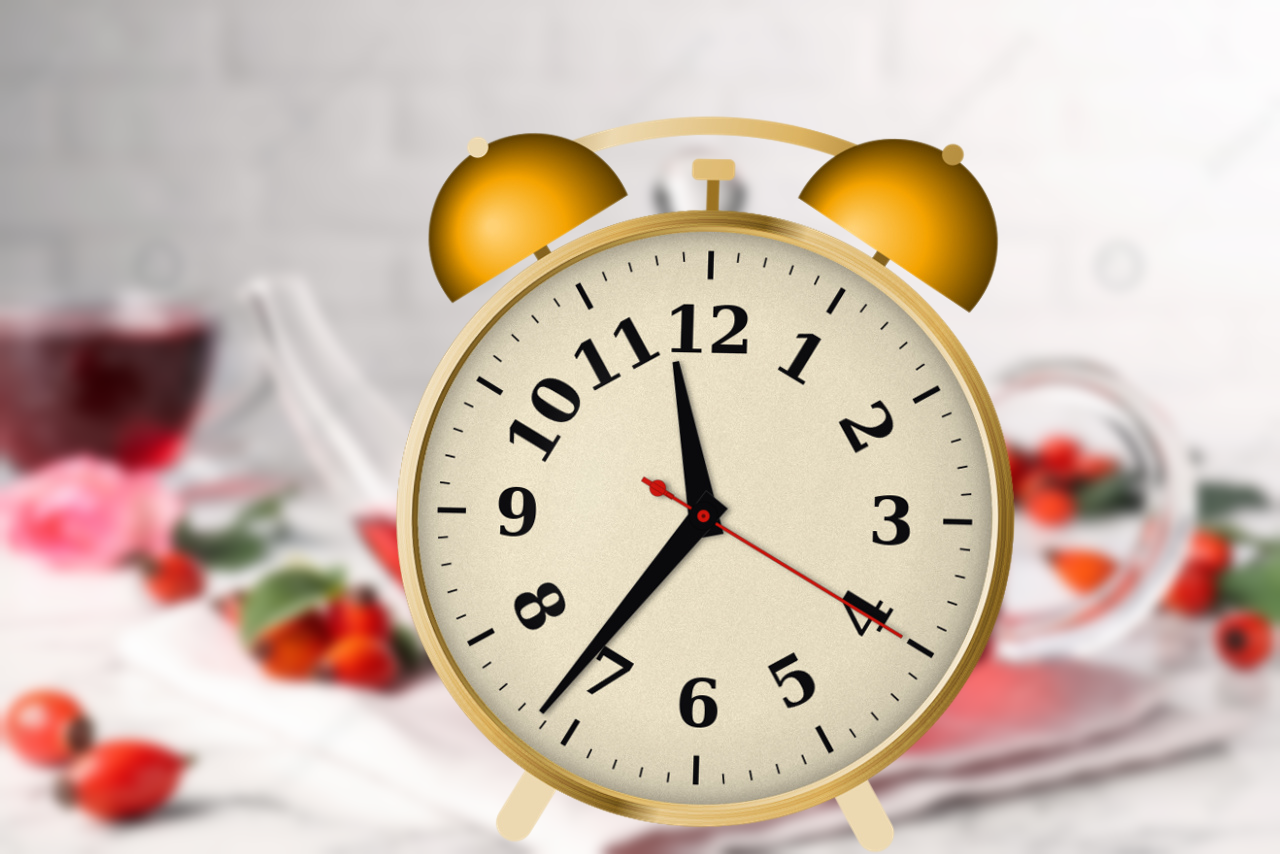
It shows 11,36,20
